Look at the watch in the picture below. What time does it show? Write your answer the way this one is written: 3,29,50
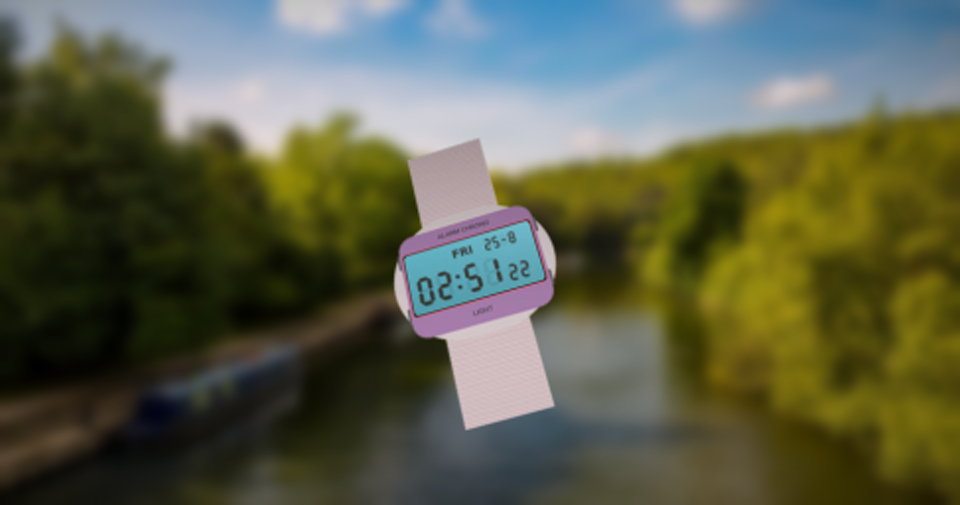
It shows 2,51,22
